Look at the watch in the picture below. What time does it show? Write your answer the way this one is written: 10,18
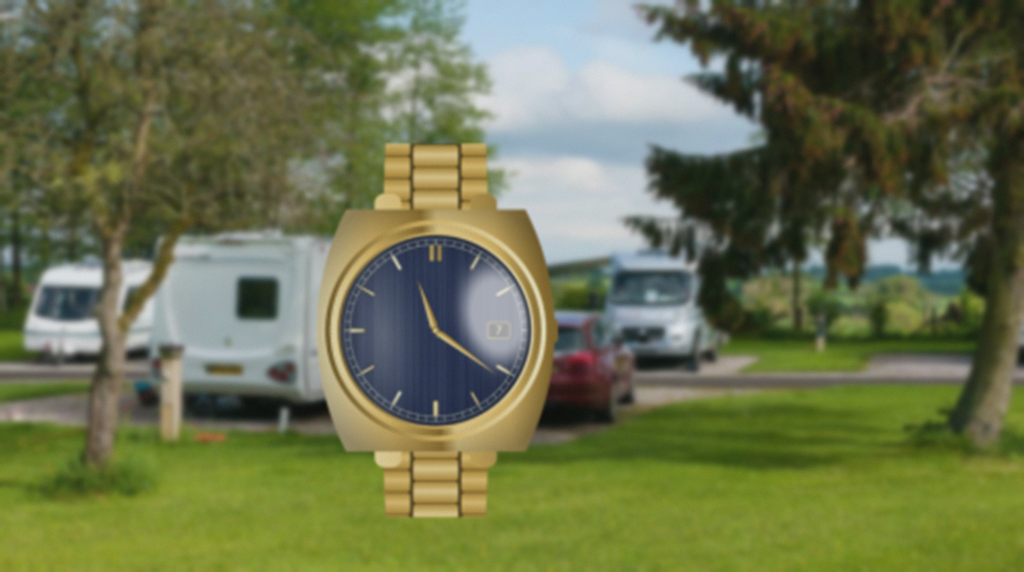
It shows 11,21
